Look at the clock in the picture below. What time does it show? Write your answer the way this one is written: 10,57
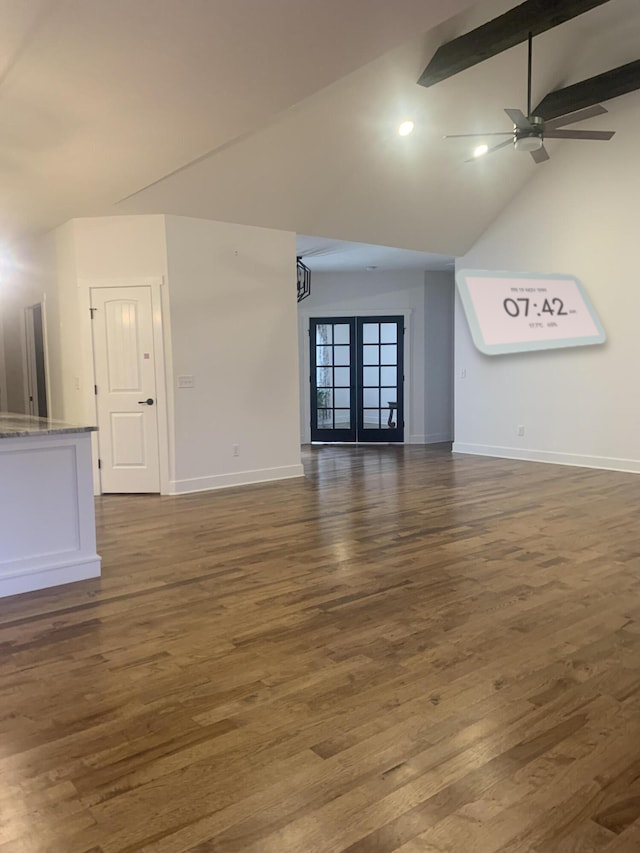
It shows 7,42
